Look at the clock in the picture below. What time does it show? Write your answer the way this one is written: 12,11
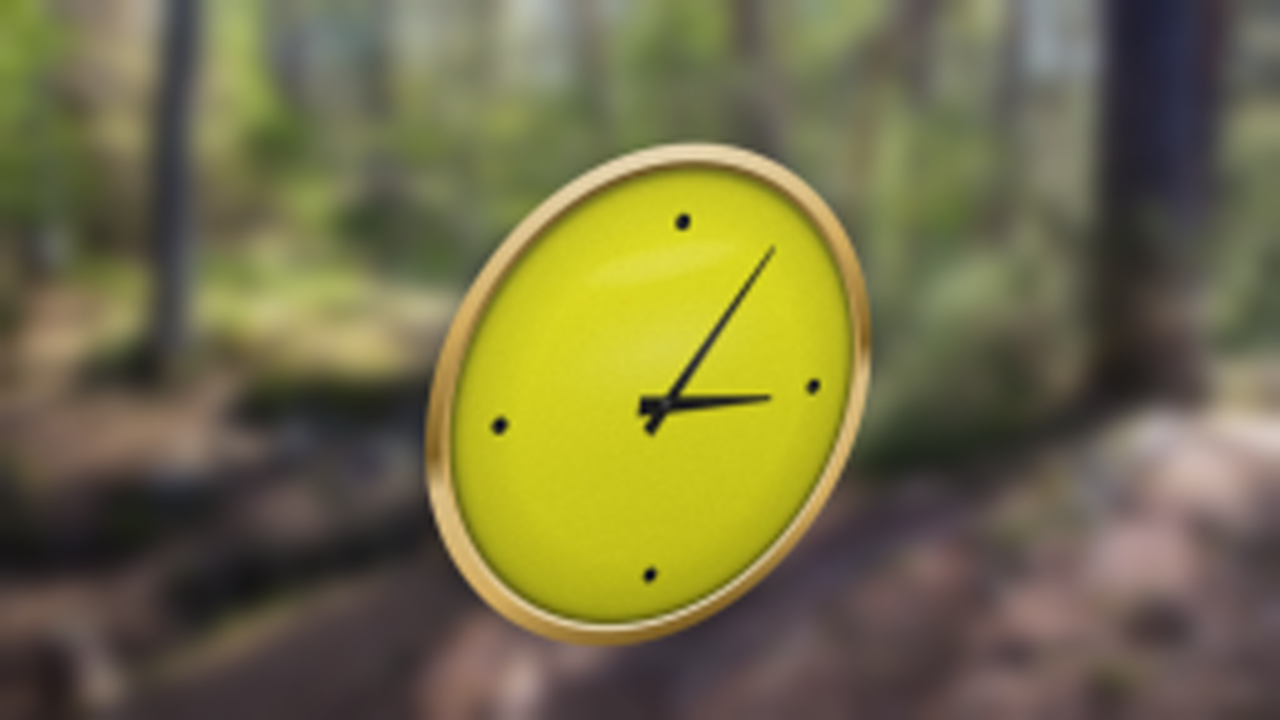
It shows 3,06
